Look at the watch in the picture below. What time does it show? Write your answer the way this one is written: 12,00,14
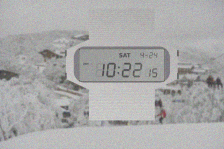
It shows 10,22,15
